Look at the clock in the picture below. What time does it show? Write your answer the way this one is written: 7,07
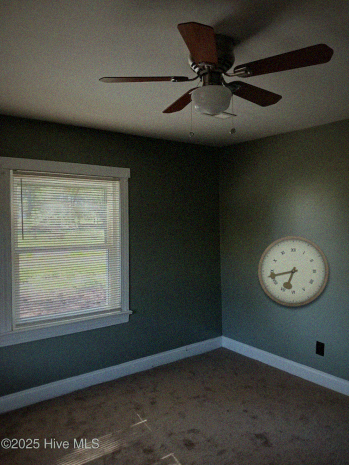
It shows 6,43
